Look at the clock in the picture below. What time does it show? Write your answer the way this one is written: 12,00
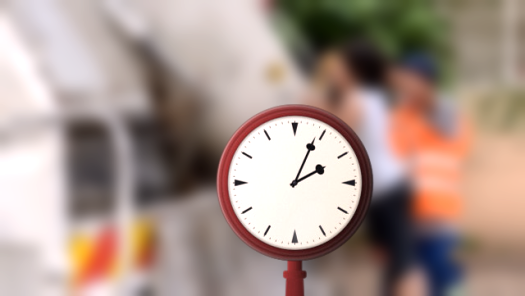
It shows 2,04
